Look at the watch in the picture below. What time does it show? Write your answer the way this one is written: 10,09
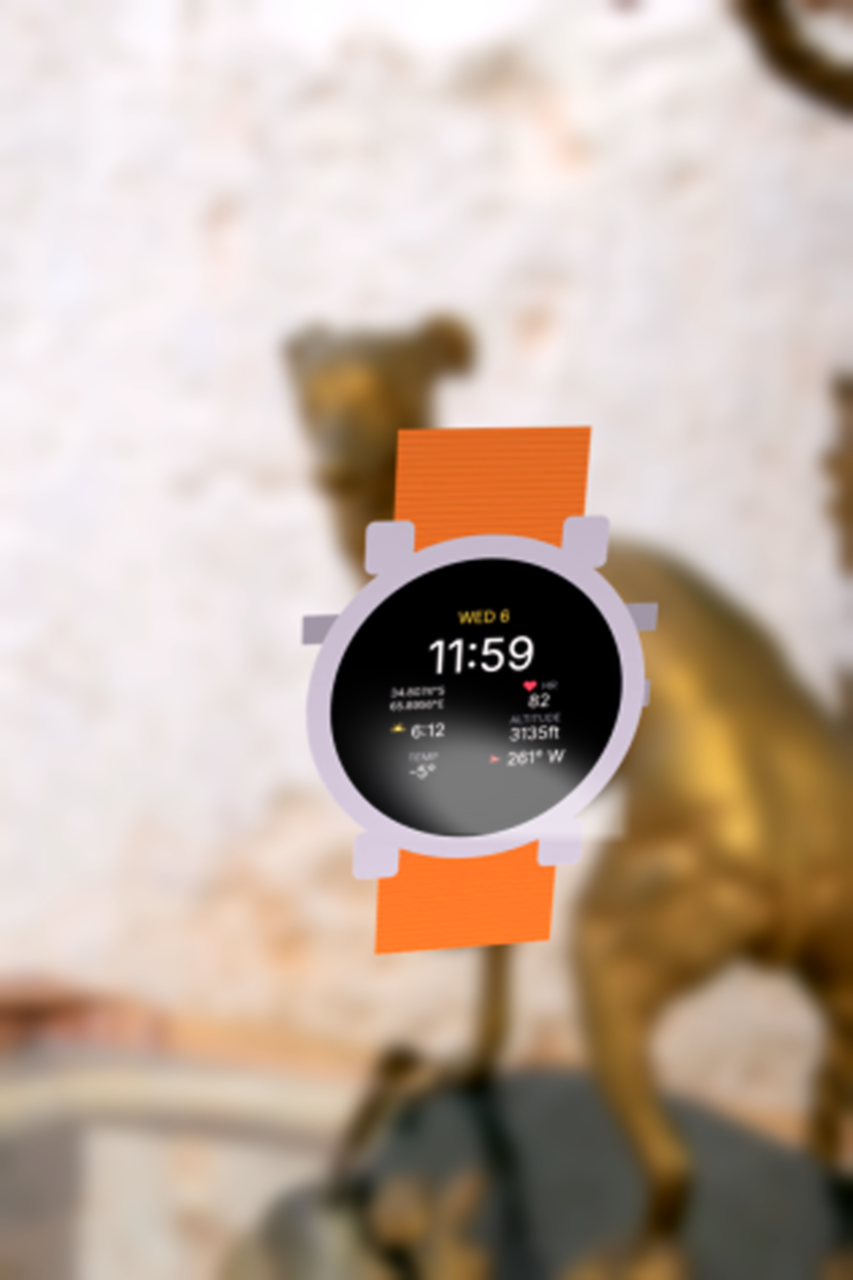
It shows 11,59
